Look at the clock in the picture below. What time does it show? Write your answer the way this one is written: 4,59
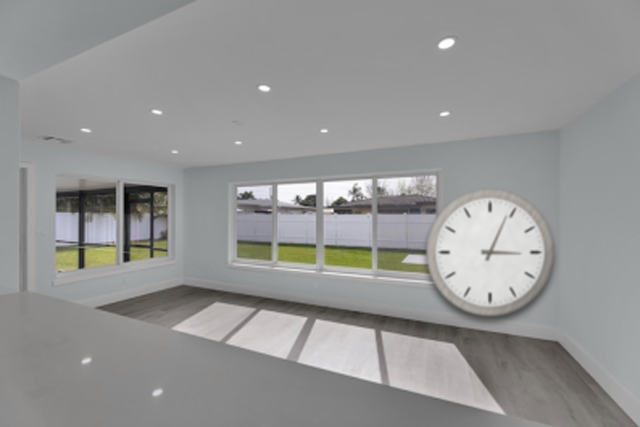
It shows 3,04
